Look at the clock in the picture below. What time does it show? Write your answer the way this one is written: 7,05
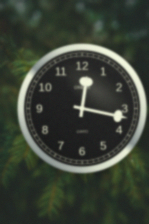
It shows 12,17
